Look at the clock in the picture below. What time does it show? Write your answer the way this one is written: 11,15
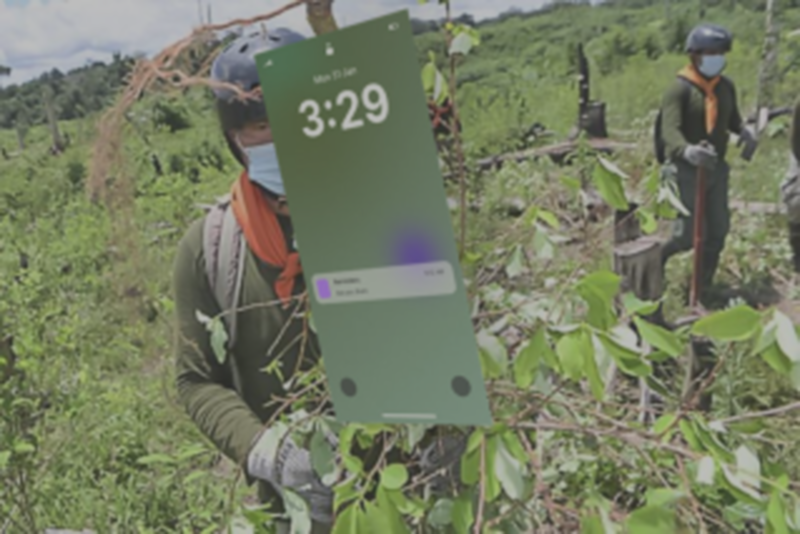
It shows 3,29
